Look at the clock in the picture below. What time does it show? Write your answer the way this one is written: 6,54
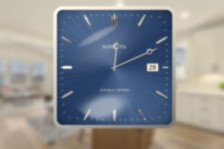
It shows 12,11
